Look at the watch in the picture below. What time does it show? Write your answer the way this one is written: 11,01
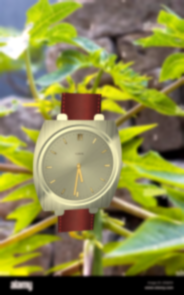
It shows 5,31
